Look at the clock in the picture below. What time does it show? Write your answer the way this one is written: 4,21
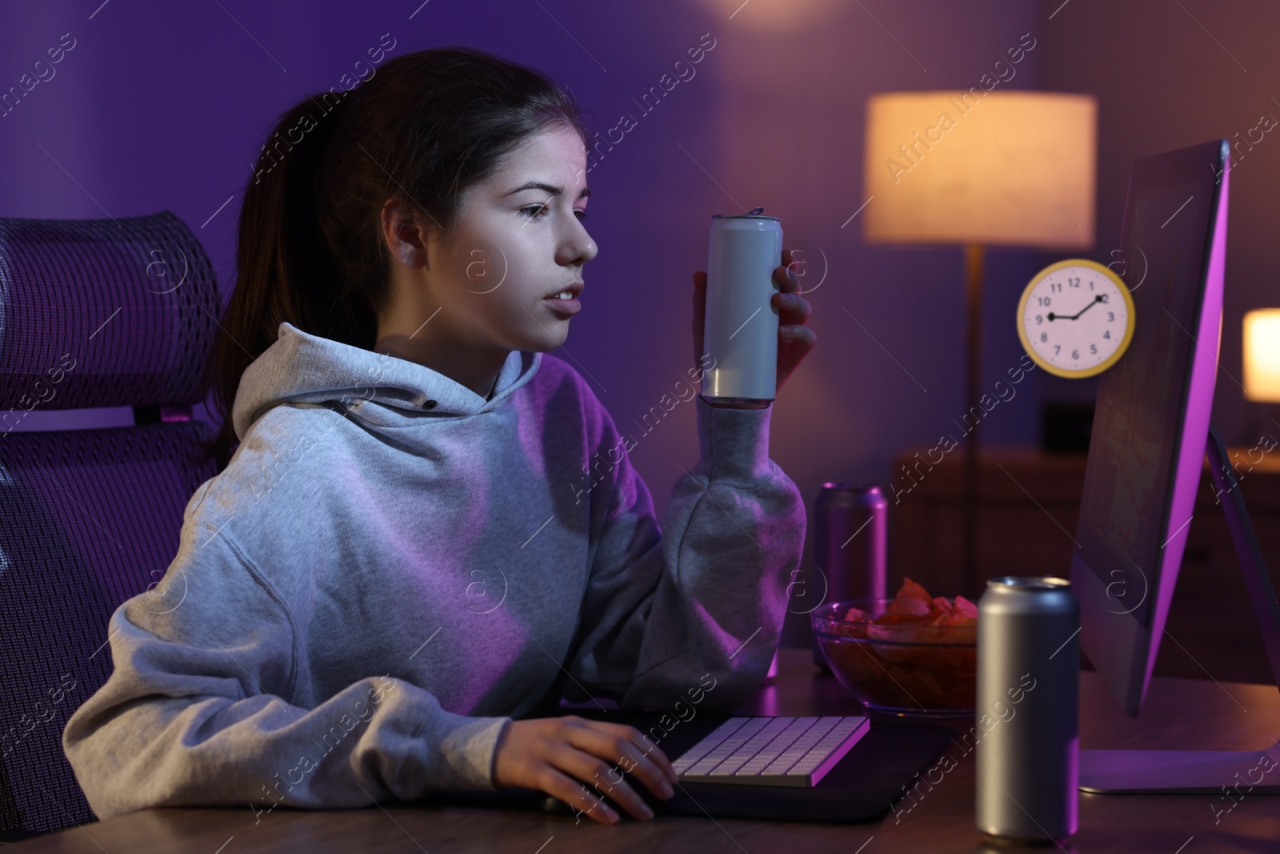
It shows 9,09
